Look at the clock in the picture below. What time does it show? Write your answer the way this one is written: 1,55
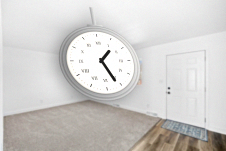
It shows 1,26
